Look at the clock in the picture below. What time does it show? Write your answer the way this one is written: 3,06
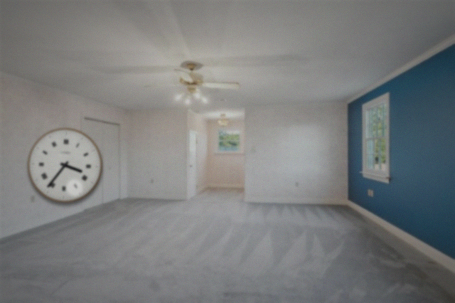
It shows 3,36
